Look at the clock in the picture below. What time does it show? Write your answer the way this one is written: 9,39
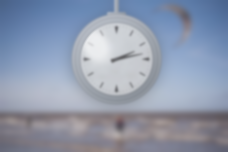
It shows 2,13
